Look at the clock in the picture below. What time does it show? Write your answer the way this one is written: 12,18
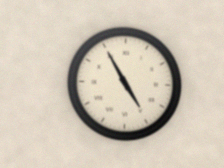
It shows 4,55
